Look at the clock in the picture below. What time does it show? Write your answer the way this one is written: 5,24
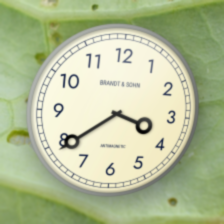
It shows 3,39
